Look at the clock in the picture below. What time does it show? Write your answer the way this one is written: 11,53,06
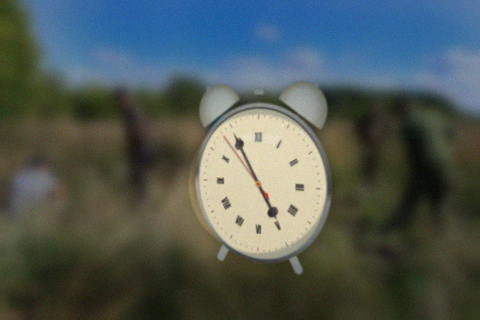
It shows 4,54,53
